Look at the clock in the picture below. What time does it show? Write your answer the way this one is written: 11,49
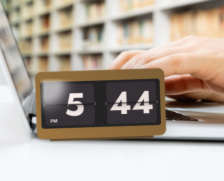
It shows 5,44
